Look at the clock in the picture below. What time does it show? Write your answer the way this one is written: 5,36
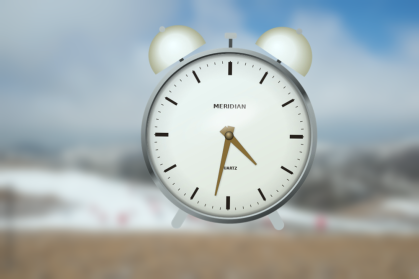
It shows 4,32
